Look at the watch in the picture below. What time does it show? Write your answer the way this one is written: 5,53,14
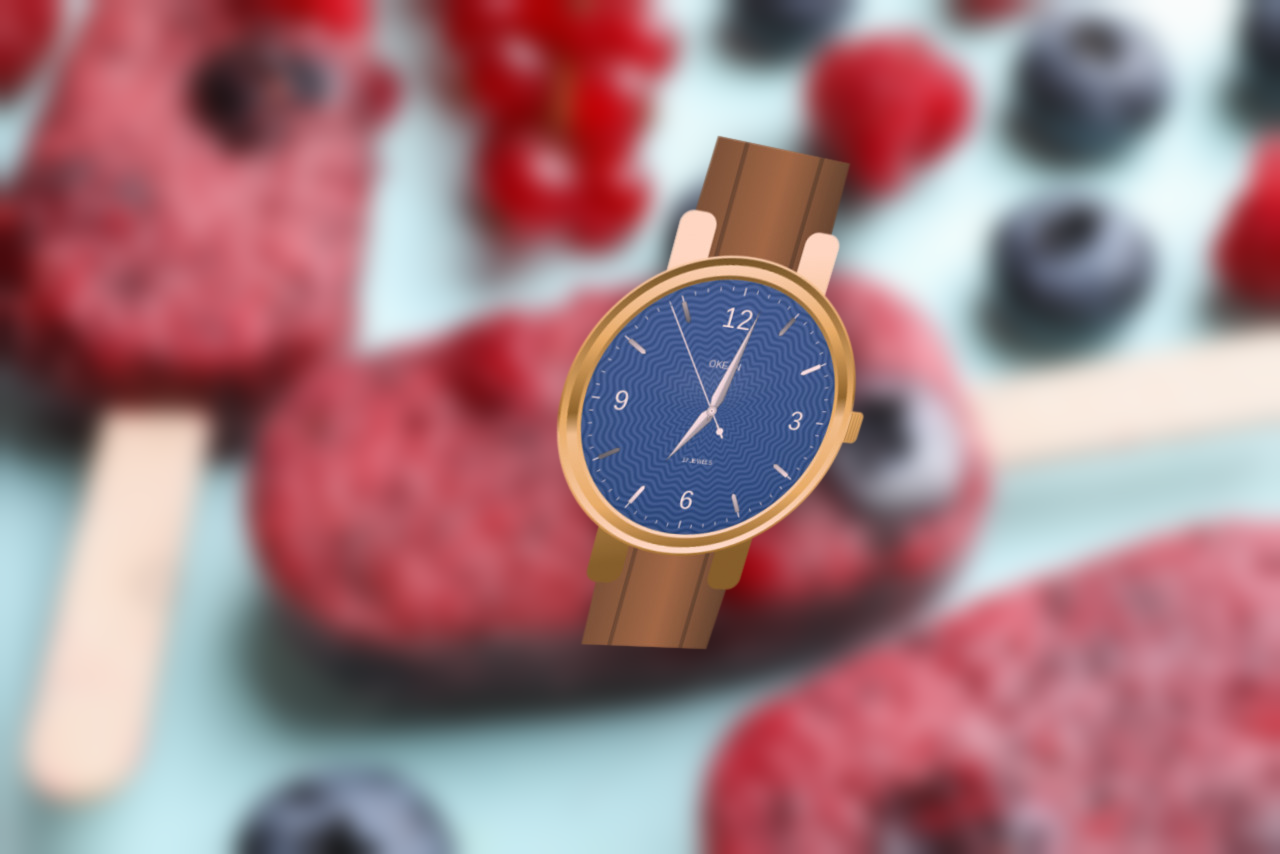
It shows 7,01,54
